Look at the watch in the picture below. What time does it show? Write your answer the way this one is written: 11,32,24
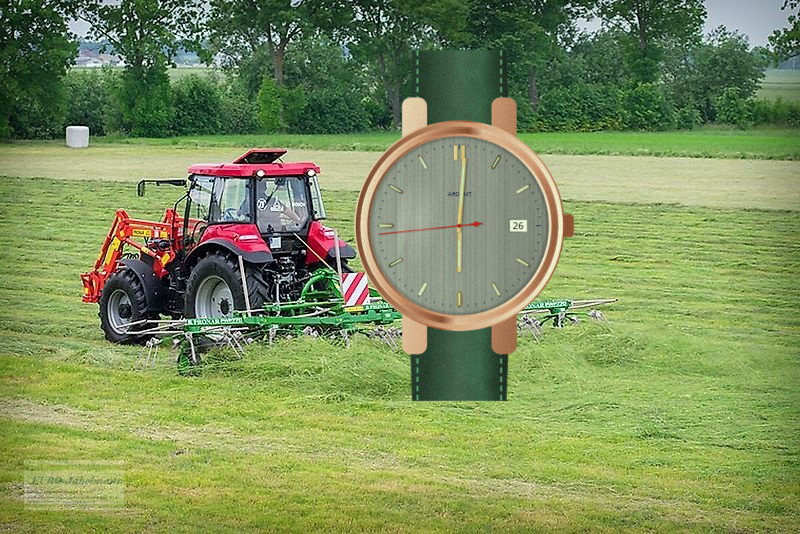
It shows 6,00,44
